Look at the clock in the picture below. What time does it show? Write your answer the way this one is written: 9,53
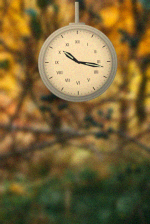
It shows 10,17
